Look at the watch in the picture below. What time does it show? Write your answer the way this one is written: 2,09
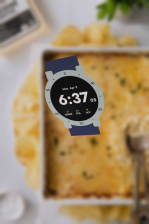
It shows 6,37
